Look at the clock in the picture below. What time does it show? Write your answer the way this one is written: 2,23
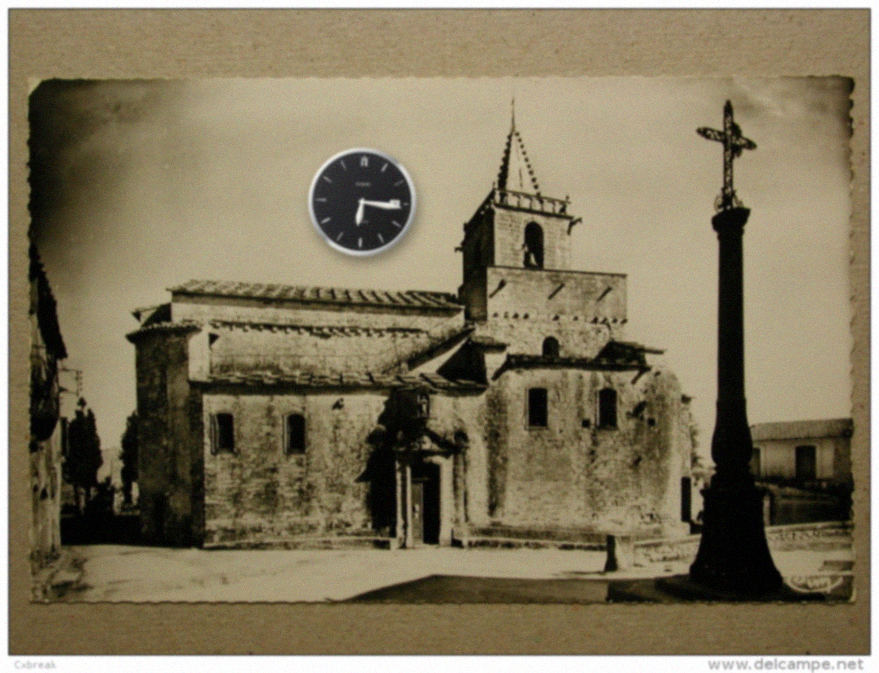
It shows 6,16
